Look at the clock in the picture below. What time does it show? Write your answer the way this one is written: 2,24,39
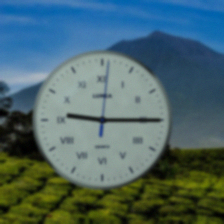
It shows 9,15,01
